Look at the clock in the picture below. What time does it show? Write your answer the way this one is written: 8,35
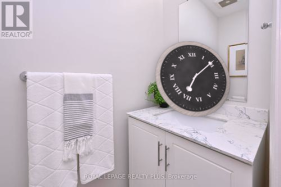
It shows 7,09
